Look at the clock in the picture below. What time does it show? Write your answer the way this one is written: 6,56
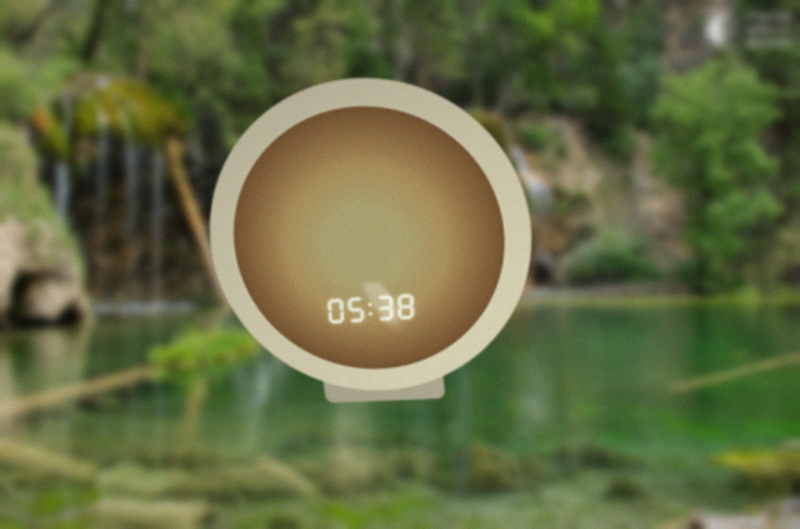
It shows 5,38
